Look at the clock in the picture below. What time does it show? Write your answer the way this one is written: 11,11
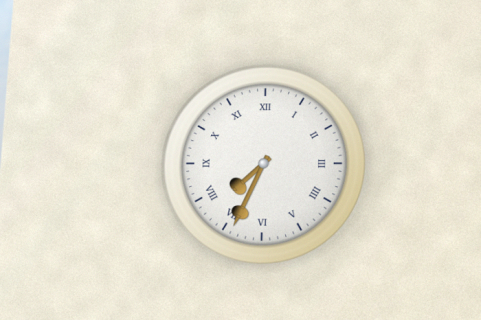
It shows 7,34
